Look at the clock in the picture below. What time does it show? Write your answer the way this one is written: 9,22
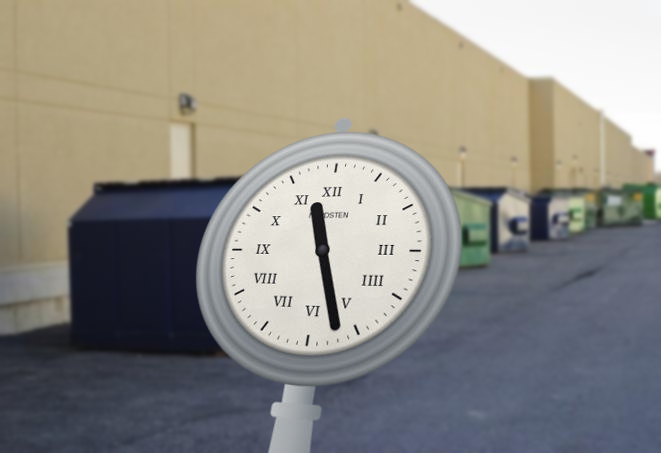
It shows 11,27
